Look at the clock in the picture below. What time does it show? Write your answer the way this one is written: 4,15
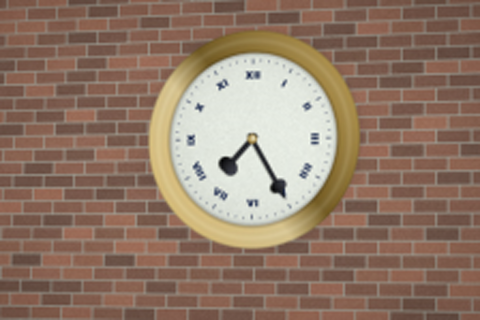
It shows 7,25
